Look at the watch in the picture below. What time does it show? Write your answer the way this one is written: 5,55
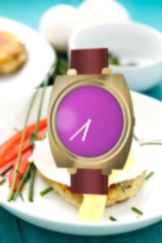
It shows 6,38
